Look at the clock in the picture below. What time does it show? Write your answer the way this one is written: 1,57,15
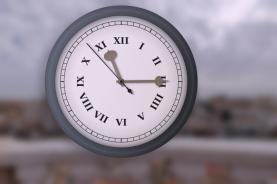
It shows 11,14,53
